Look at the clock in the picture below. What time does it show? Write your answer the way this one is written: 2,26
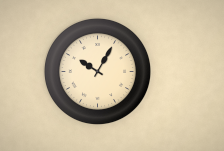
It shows 10,05
